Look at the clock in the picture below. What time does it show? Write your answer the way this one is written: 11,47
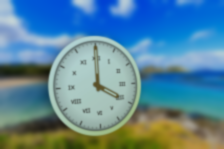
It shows 4,00
